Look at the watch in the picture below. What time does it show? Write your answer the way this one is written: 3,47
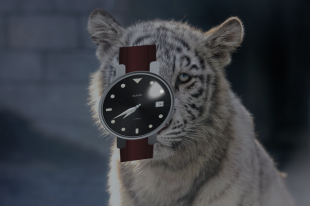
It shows 7,41
